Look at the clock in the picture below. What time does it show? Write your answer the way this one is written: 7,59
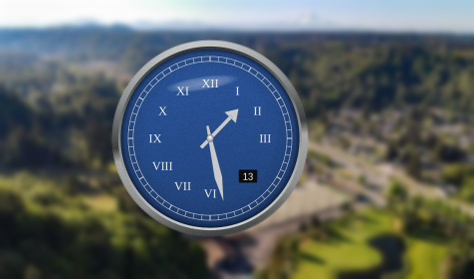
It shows 1,28
